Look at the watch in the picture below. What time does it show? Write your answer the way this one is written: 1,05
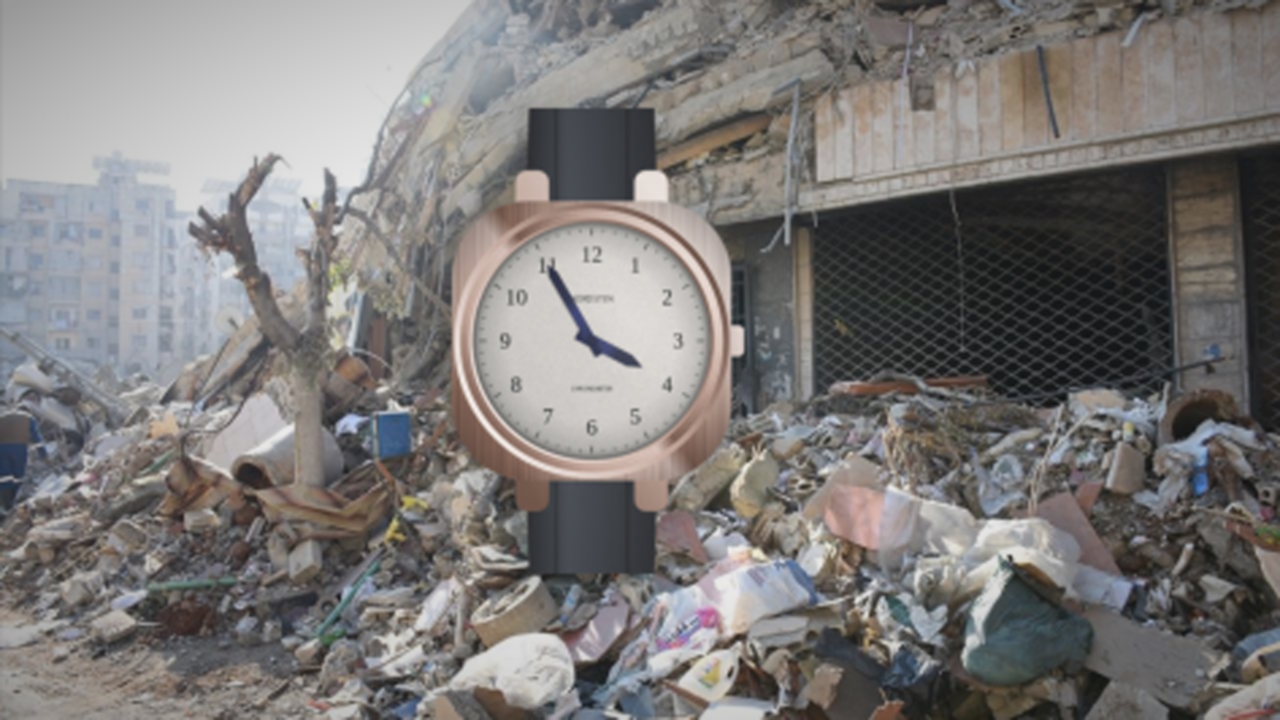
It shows 3,55
